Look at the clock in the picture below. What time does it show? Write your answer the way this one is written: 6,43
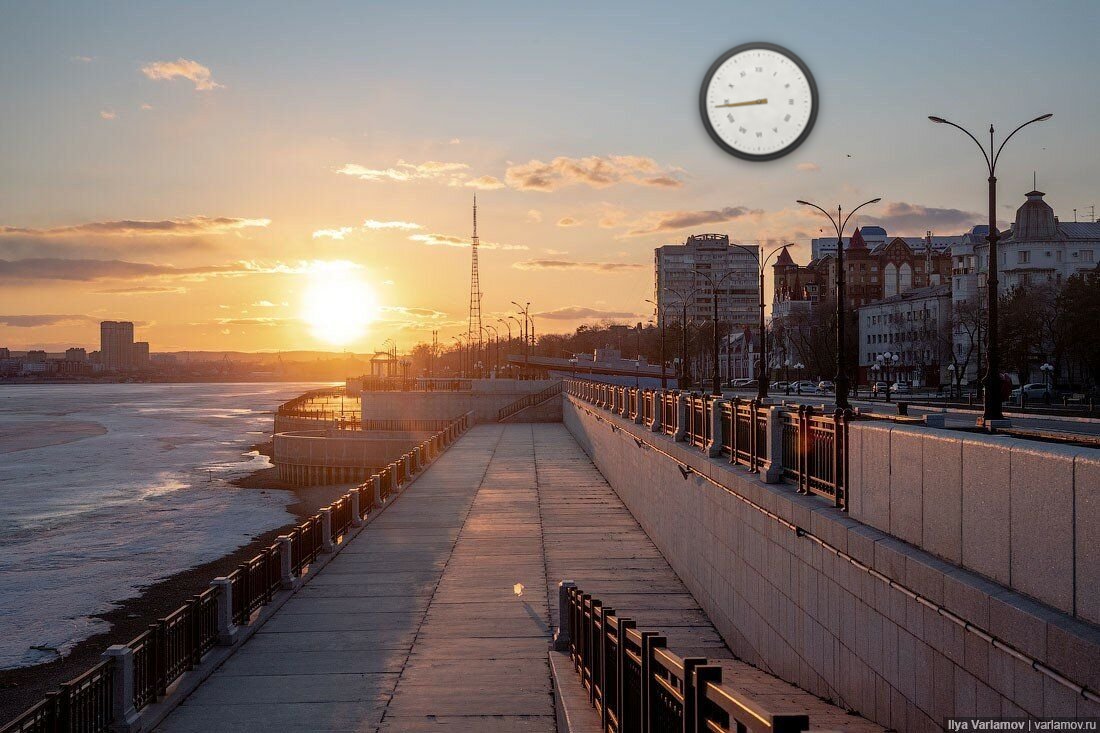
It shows 8,44
